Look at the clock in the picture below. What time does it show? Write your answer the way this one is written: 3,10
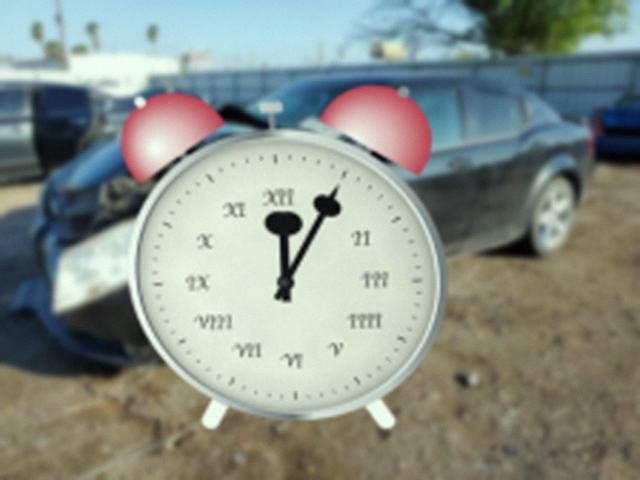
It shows 12,05
